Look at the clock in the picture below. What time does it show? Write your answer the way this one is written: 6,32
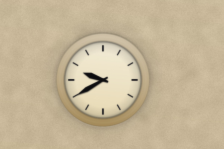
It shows 9,40
